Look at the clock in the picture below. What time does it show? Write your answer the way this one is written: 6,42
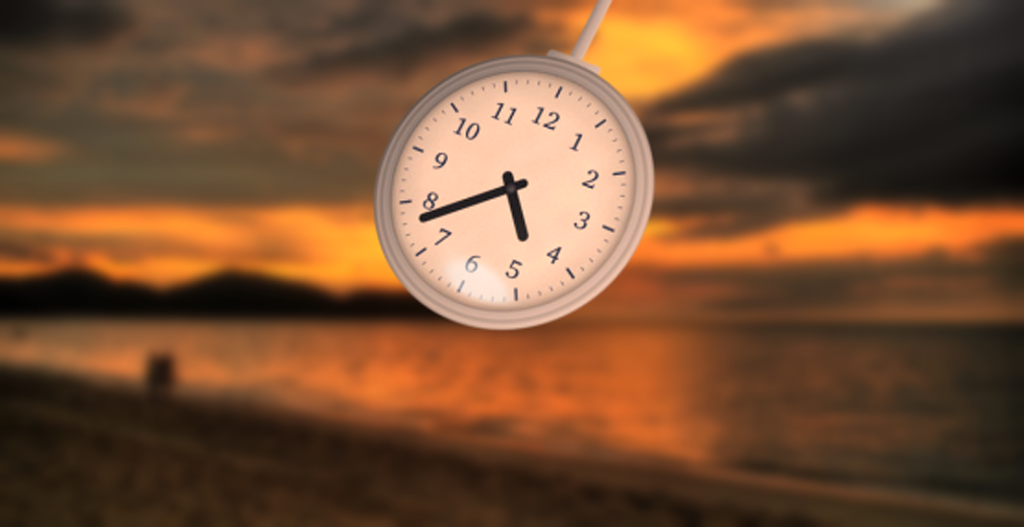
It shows 4,38
